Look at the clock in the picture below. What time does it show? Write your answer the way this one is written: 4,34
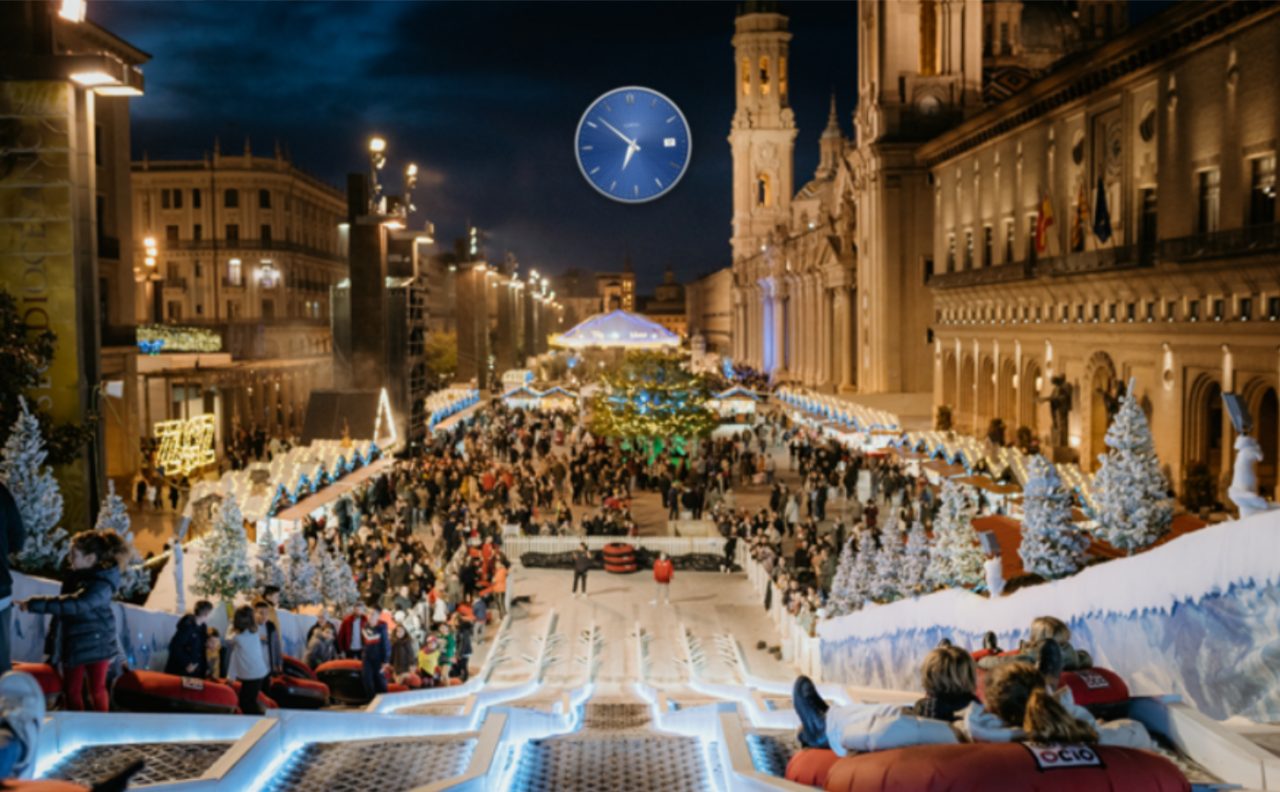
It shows 6,52
